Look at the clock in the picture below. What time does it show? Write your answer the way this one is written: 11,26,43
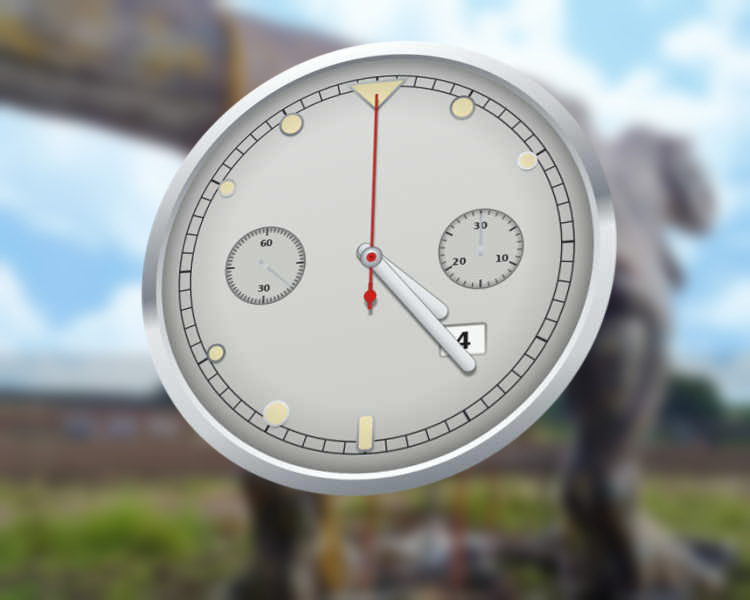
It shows 4,23,22
